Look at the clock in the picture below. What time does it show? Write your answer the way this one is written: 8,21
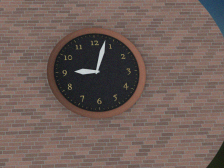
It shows 9,03
